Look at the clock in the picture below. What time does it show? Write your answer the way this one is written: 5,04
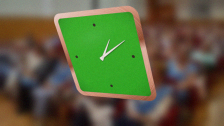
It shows 1,10
